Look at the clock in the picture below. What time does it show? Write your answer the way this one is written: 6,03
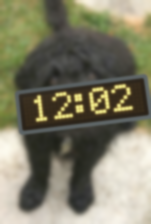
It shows 12,02
